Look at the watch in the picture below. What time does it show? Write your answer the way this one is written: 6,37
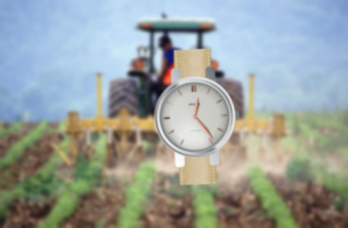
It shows 12,24
